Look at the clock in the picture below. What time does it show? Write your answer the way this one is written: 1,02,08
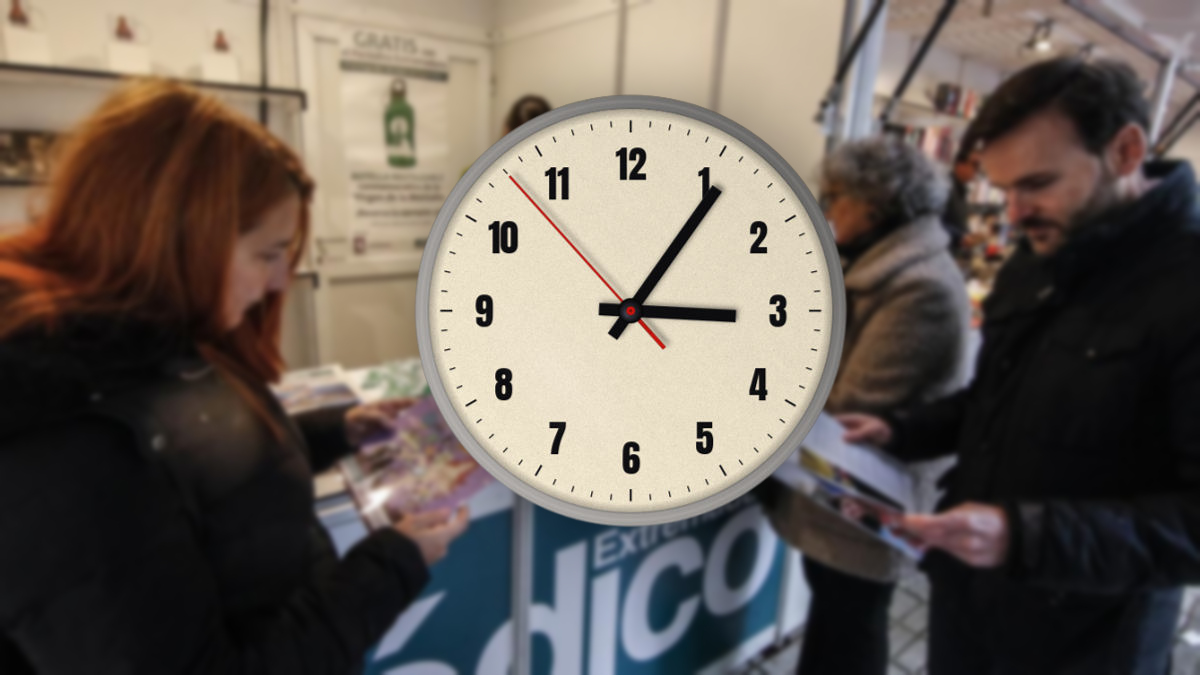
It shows 3,05,53
